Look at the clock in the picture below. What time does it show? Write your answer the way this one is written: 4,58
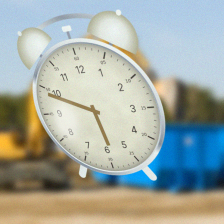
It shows 5,49
